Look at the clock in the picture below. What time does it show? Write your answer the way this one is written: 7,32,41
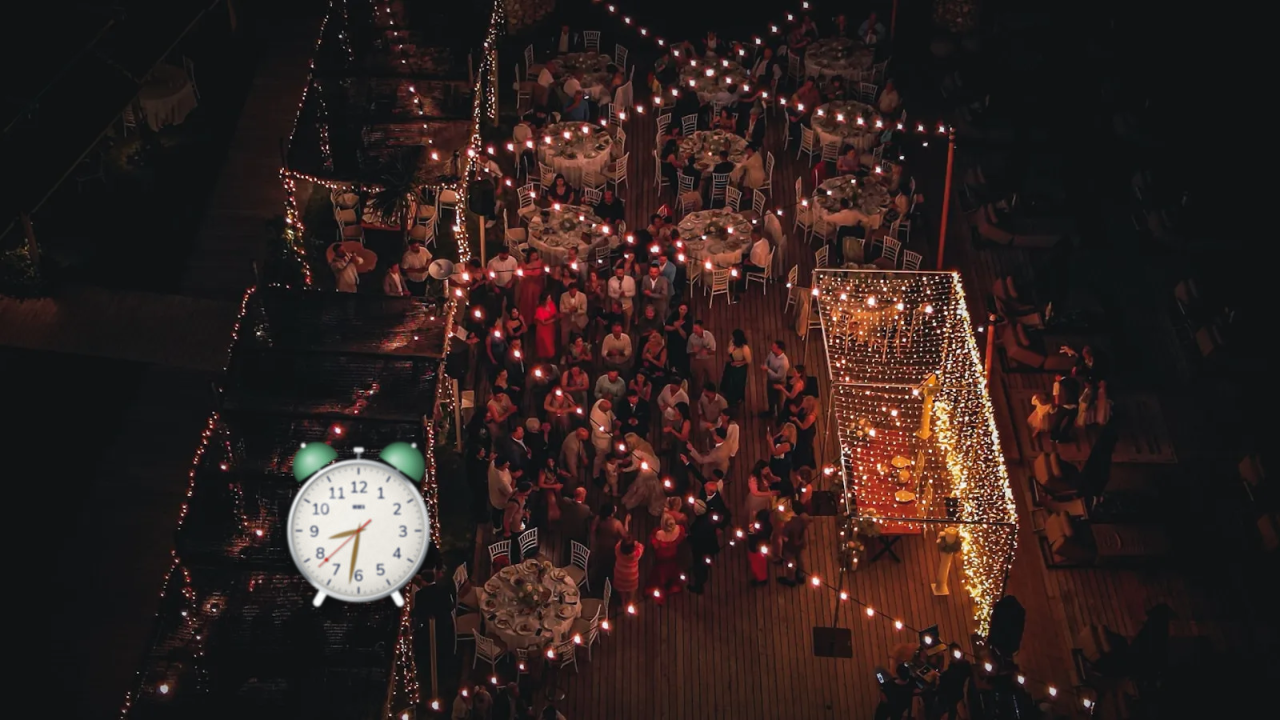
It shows 8,31,38
